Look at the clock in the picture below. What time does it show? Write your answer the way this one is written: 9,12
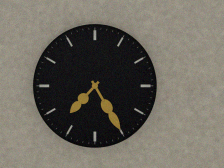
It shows 7,25
